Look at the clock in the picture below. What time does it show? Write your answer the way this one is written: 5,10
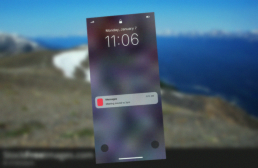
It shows 11,06
